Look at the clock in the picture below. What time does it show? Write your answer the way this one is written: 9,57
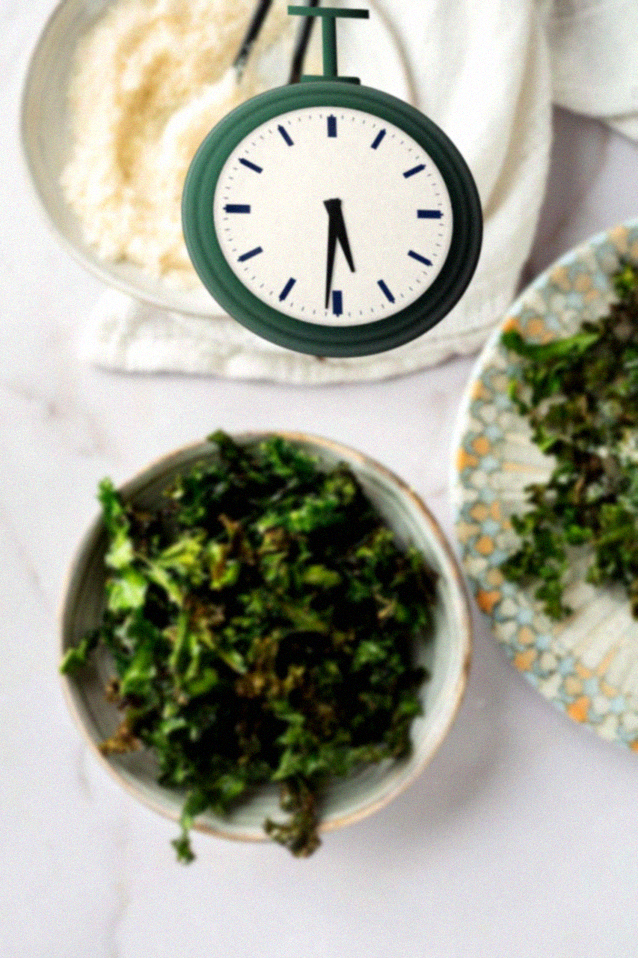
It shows 5,31
